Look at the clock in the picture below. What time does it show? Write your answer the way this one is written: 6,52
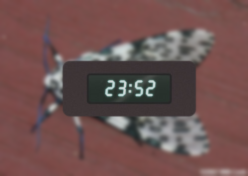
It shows 23,52
